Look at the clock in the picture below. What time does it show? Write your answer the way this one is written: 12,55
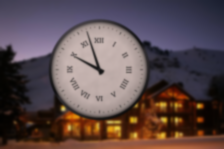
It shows 9,57
